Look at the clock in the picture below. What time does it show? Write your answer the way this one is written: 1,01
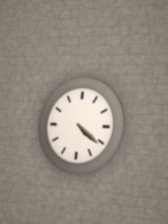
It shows 4,21
